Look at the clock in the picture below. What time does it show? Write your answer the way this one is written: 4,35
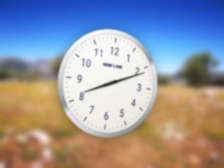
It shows 8,11
